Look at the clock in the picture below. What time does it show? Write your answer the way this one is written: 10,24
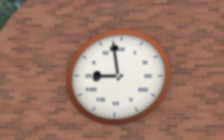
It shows 8,58
